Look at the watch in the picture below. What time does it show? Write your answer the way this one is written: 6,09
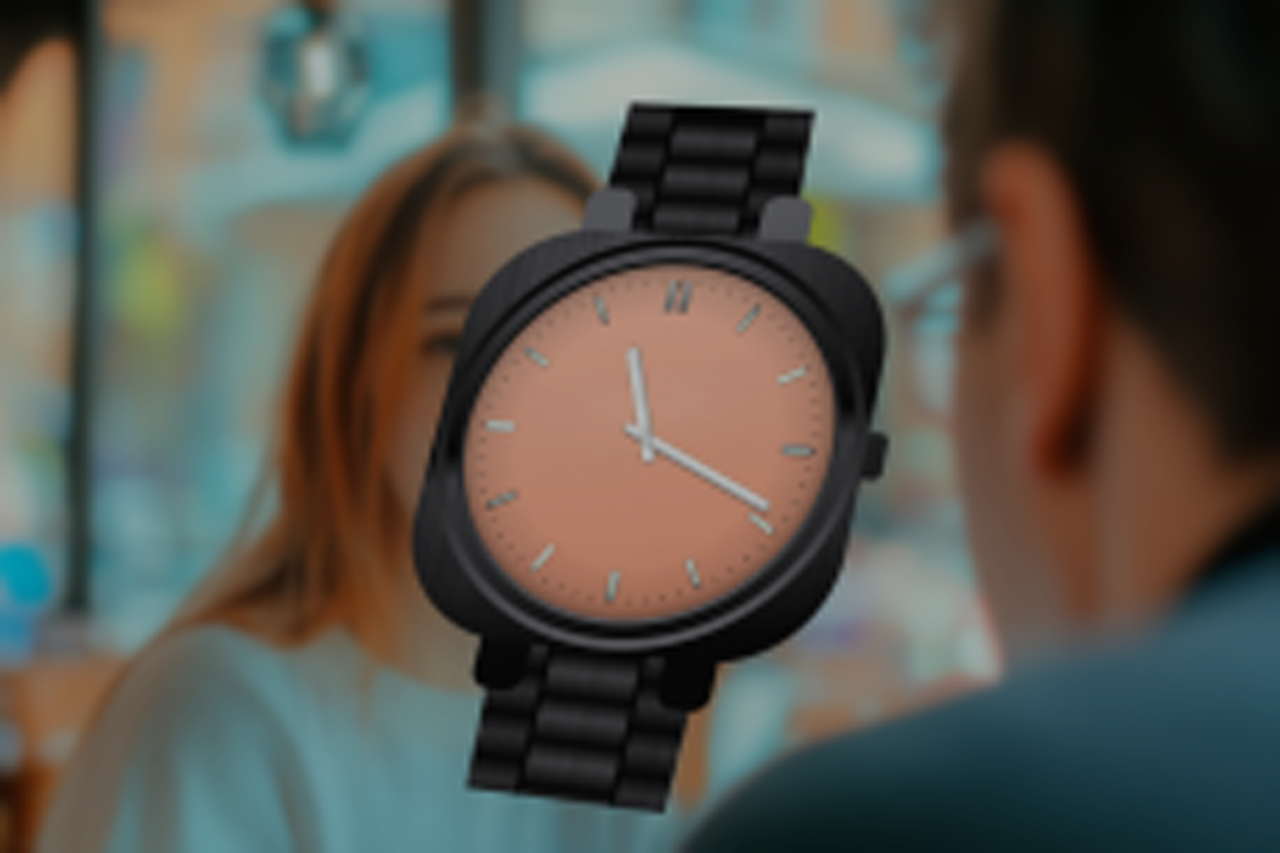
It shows 11,19
